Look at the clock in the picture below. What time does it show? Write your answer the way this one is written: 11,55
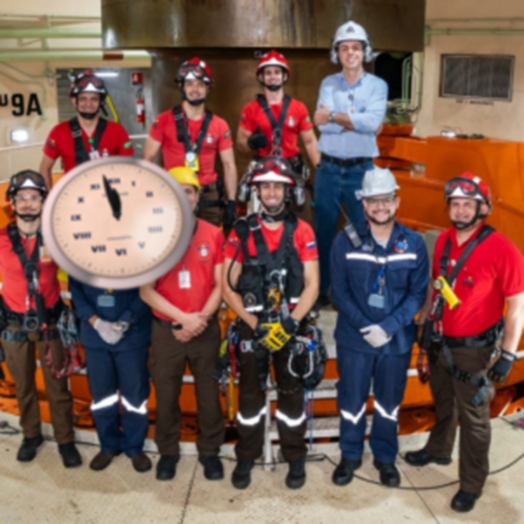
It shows 11,58
